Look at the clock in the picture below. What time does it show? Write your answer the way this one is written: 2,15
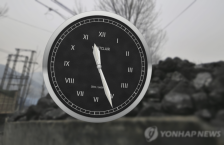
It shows 11,26
